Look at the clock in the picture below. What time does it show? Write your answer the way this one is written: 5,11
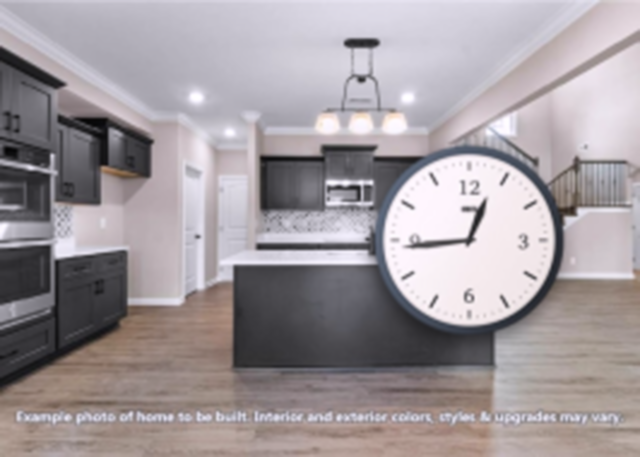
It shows 12,44
